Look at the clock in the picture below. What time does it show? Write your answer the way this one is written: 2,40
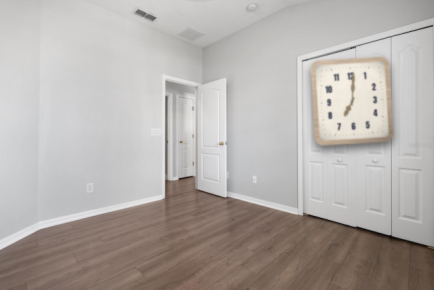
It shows 7,01
